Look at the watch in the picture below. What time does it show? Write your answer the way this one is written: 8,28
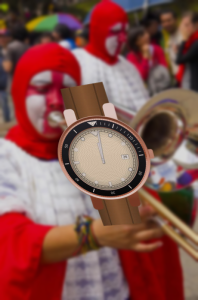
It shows 12,01
